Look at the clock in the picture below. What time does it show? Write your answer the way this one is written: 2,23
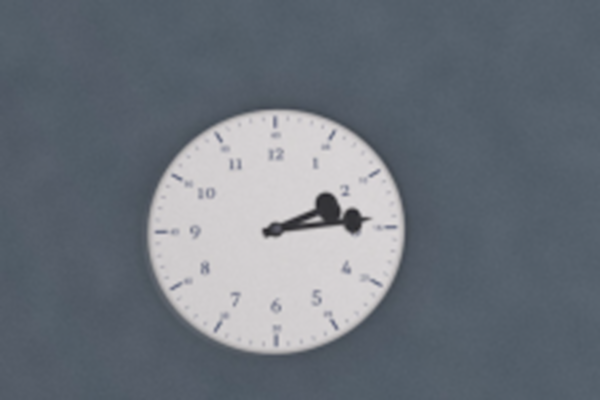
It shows 2,14
